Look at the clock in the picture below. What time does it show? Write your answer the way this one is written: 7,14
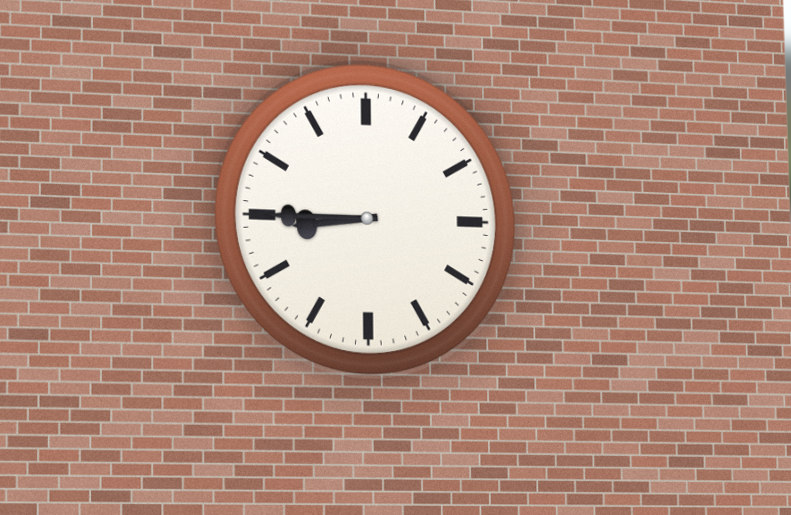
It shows 8,45
